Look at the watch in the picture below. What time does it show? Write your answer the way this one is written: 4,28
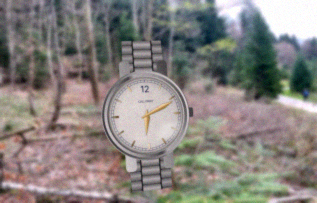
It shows 6,11
